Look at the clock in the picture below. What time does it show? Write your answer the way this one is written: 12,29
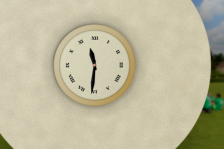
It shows 11,31
